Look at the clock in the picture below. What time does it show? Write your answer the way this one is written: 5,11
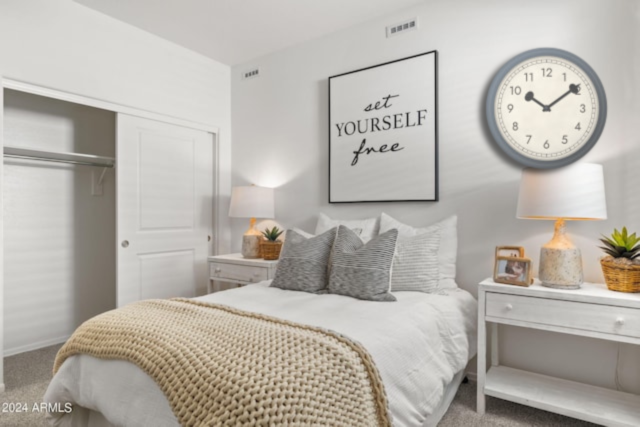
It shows 10,09
